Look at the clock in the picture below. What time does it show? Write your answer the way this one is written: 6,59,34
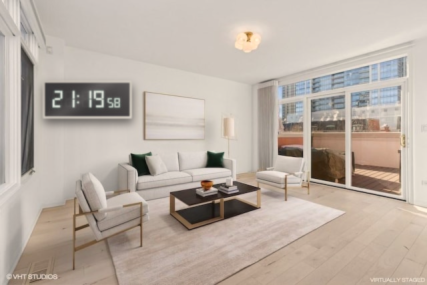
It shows 21,19,58
